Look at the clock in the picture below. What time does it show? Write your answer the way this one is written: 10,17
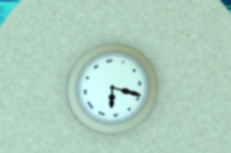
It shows 6,19
